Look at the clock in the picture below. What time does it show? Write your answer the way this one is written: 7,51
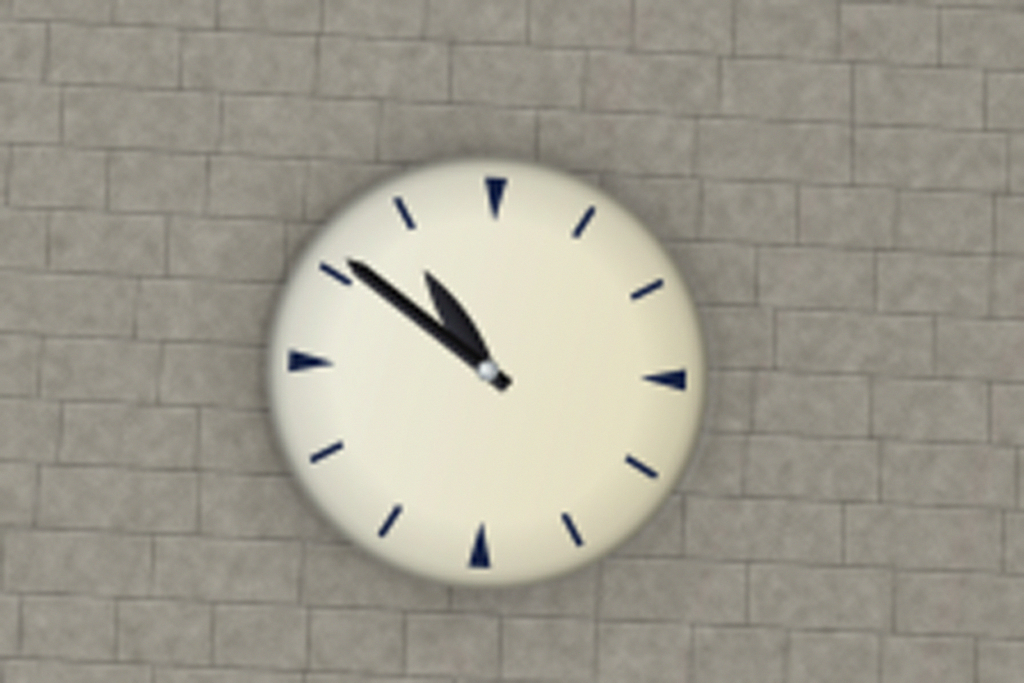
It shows 10,51
